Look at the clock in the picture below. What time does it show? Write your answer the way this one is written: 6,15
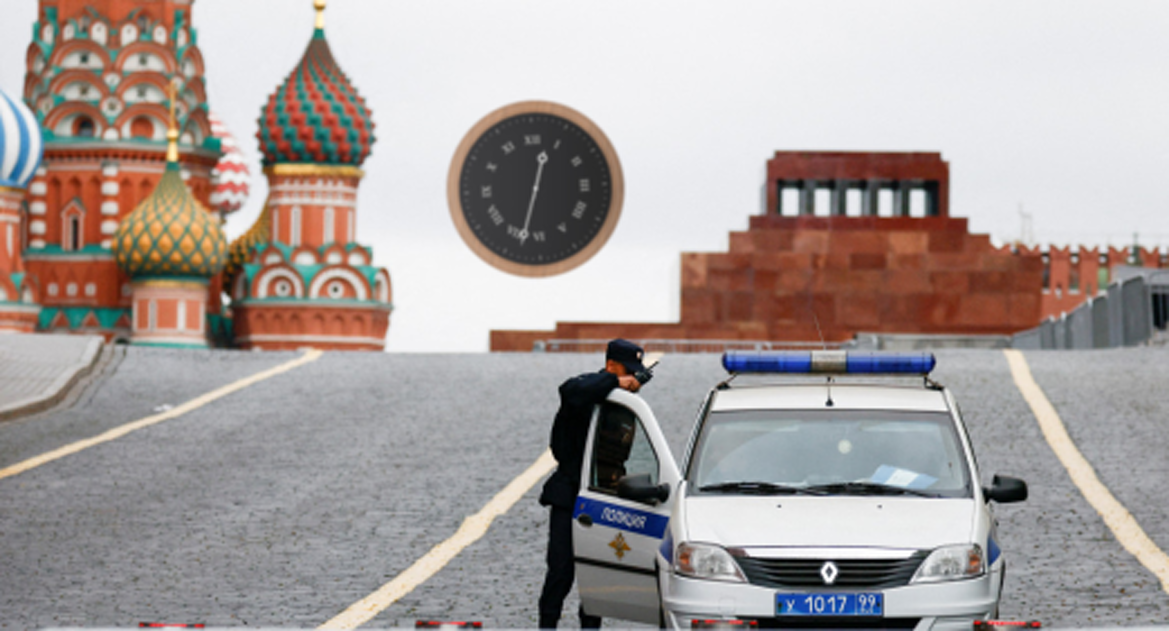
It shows 12,33
